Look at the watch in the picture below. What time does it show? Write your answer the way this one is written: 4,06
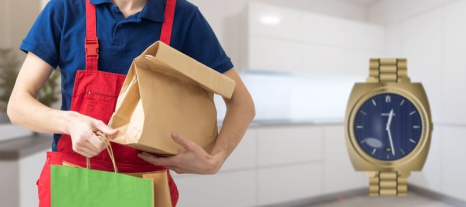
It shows 12,28
